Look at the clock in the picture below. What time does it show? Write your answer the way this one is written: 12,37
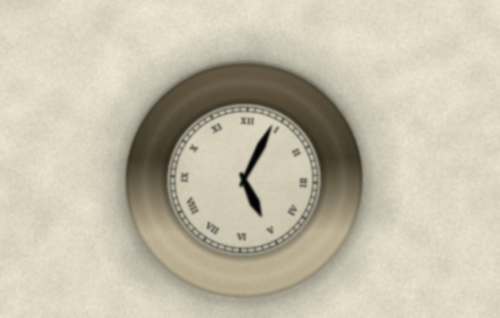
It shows 5,04
